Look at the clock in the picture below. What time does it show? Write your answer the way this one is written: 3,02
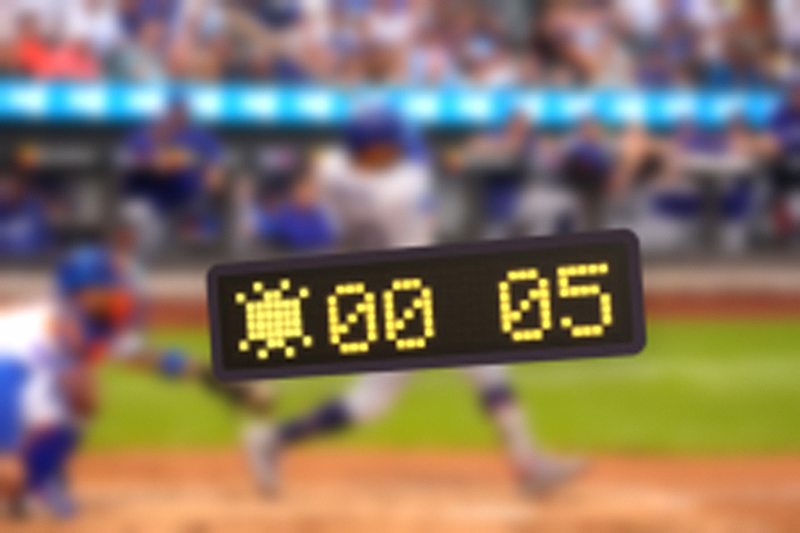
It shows 0,05
